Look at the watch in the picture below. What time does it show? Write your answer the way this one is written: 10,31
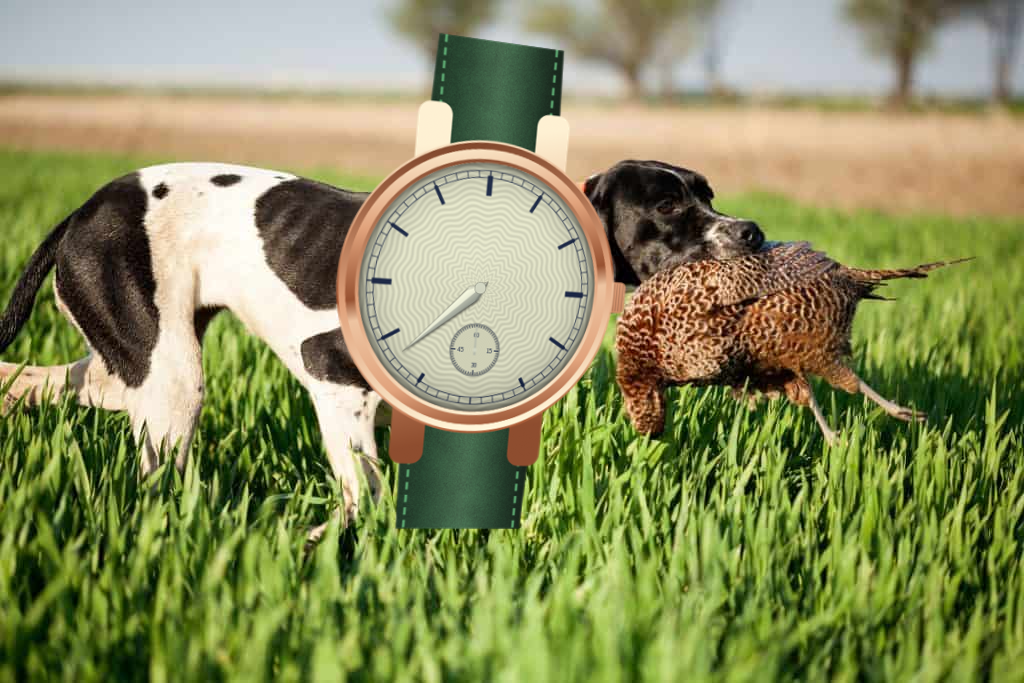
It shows 7,38
